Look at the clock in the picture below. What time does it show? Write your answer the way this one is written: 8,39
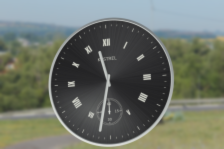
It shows 11,32
